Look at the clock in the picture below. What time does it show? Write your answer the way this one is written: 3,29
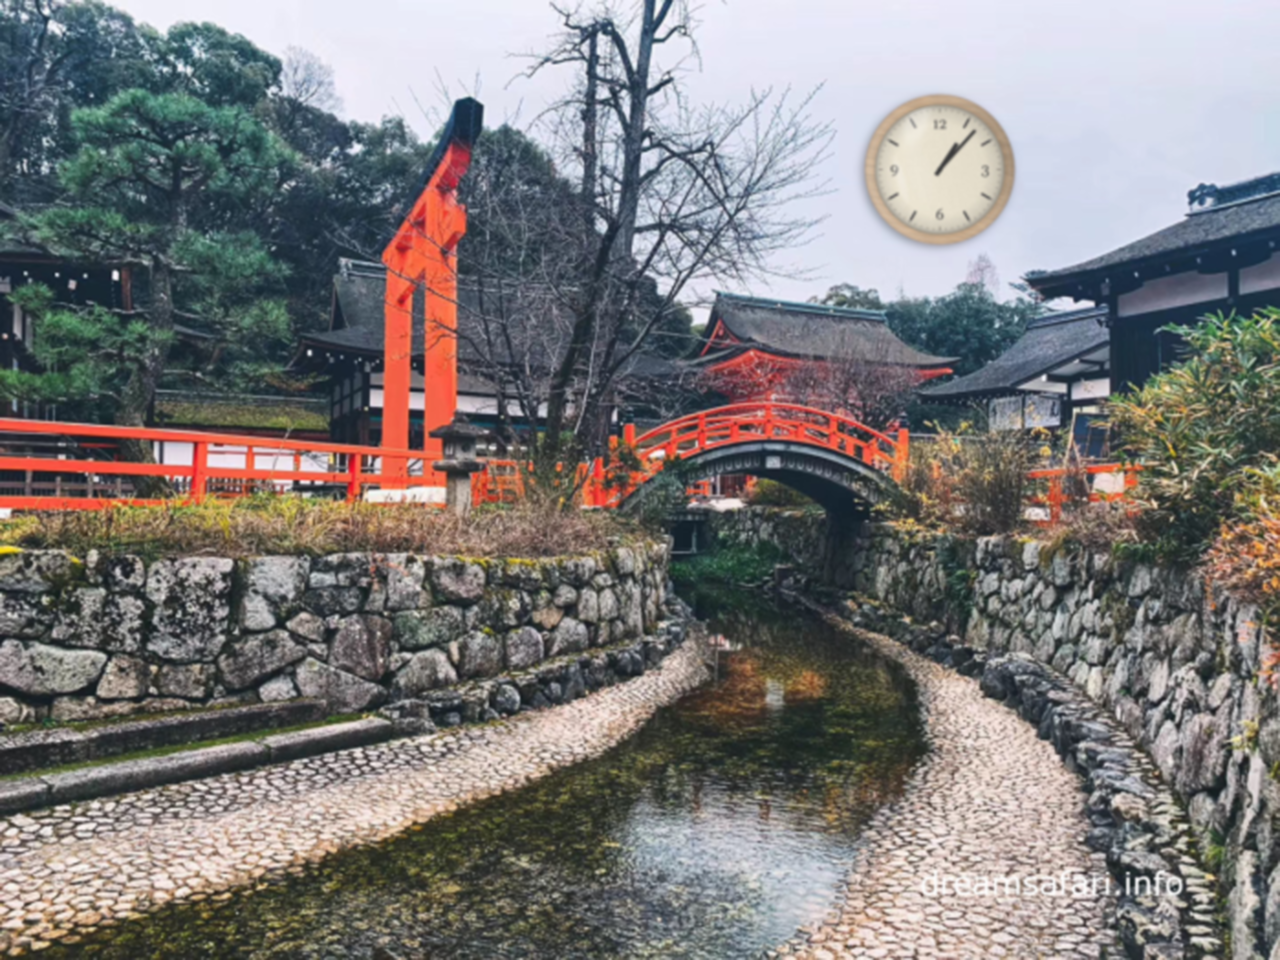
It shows 1,07
